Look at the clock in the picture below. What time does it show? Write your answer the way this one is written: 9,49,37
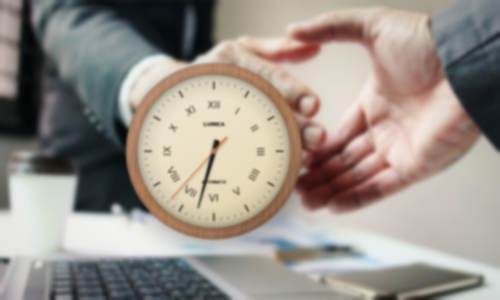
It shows 6,32,37
